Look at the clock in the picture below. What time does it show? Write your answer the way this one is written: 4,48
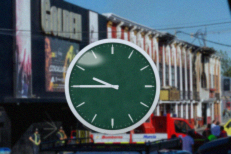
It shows 9,45
